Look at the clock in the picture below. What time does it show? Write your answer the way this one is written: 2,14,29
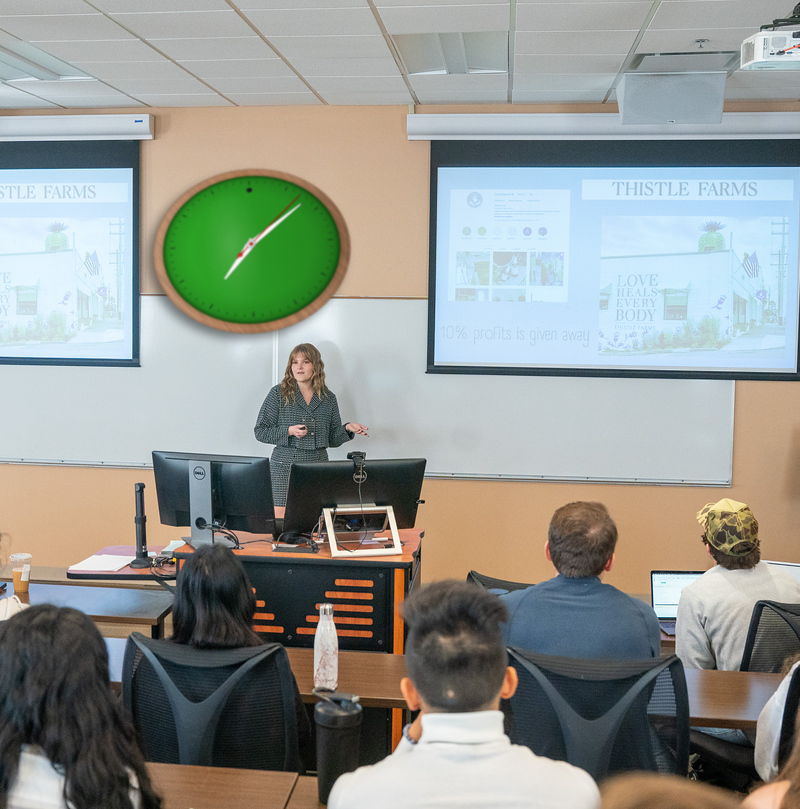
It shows 7,08,07
